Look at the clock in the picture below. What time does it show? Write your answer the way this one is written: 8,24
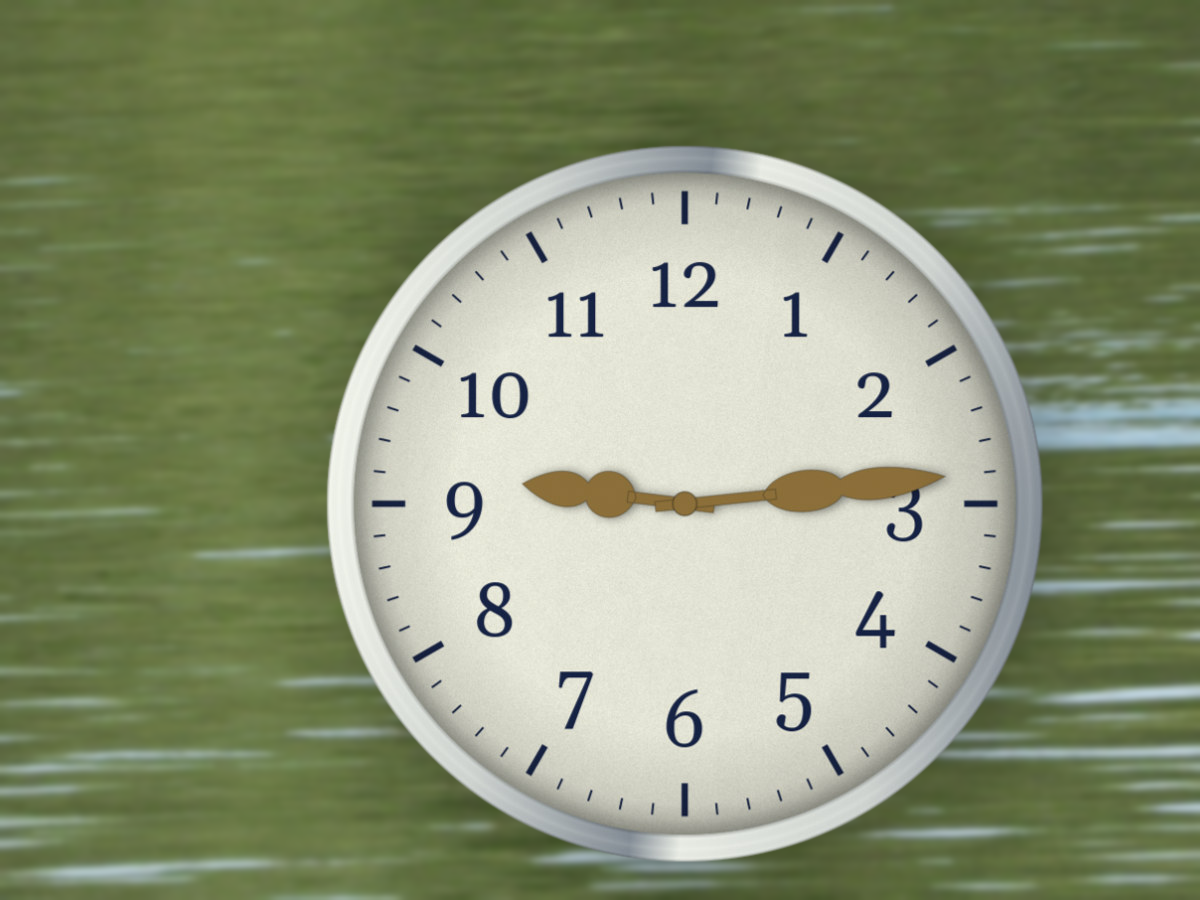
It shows 9,14
